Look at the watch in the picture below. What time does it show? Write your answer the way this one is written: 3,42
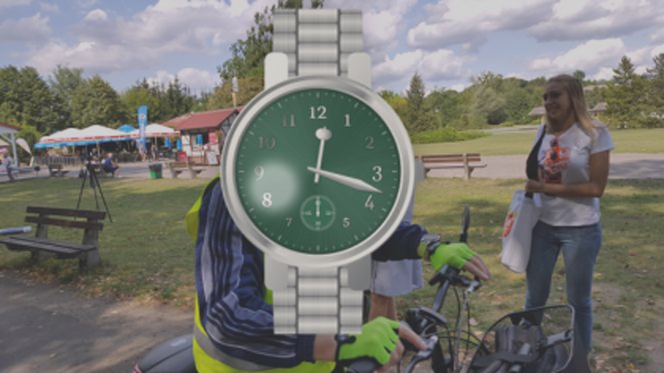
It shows 12,18
